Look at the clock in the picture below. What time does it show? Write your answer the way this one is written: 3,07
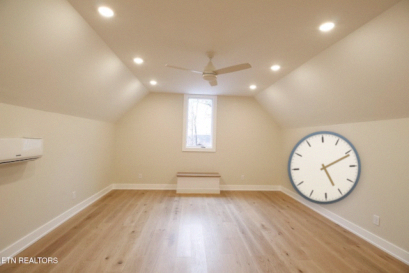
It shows 5,11
